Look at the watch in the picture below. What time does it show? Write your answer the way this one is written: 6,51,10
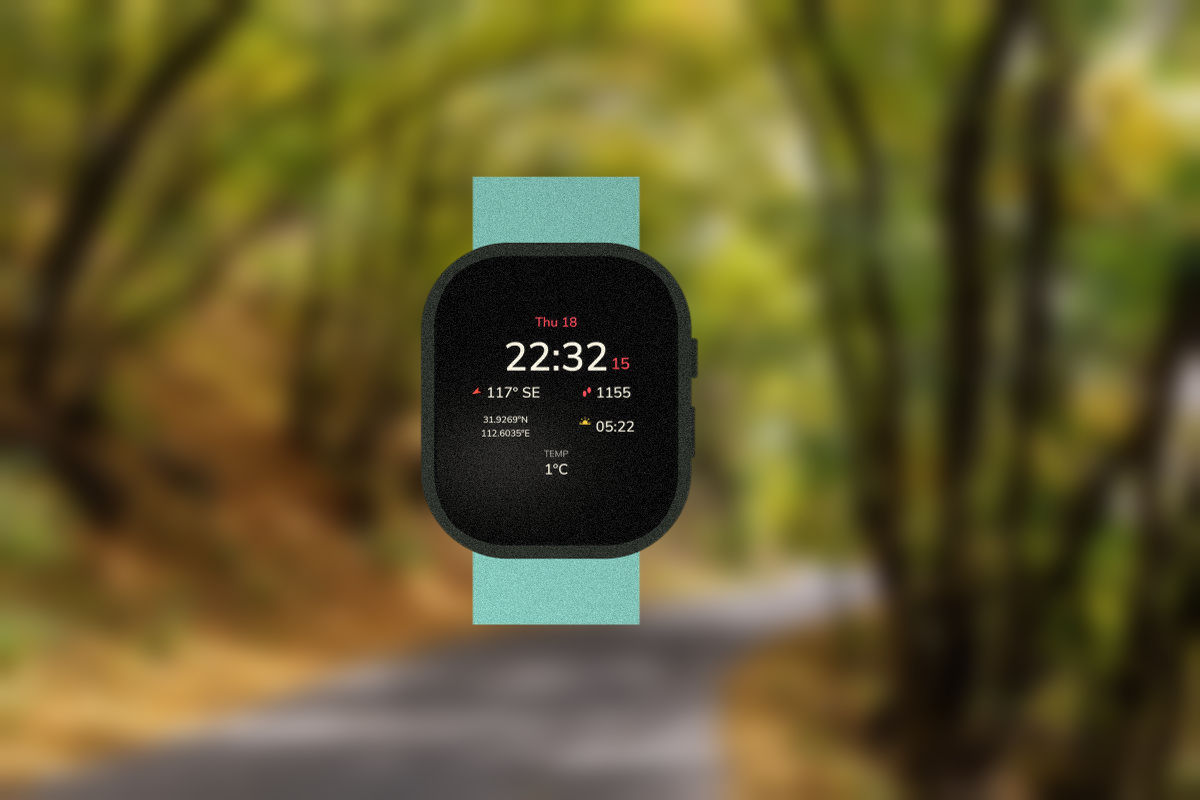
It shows 22,32,15
